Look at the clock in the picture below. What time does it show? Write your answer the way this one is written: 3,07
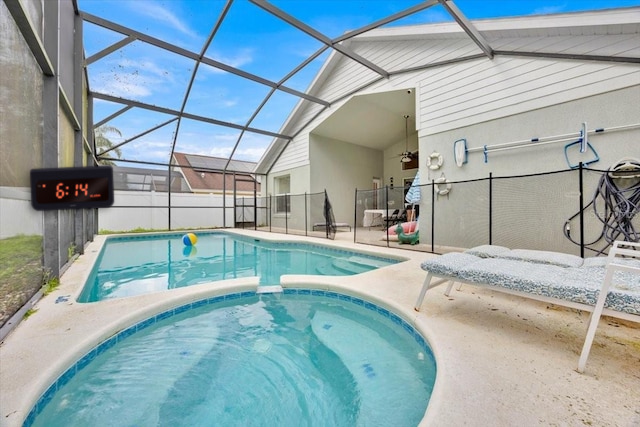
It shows 6,14
